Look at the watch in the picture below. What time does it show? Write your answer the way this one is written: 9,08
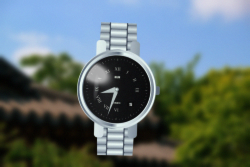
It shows 8,33
